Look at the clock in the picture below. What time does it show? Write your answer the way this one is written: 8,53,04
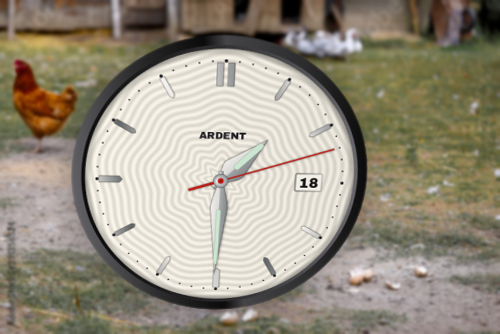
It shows 1,30,12
